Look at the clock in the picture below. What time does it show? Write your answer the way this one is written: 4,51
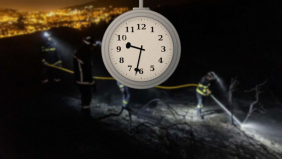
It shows 9,32
